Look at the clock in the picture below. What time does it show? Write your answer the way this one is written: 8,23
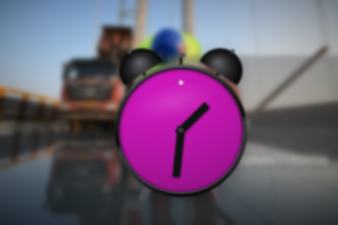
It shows 1,31
